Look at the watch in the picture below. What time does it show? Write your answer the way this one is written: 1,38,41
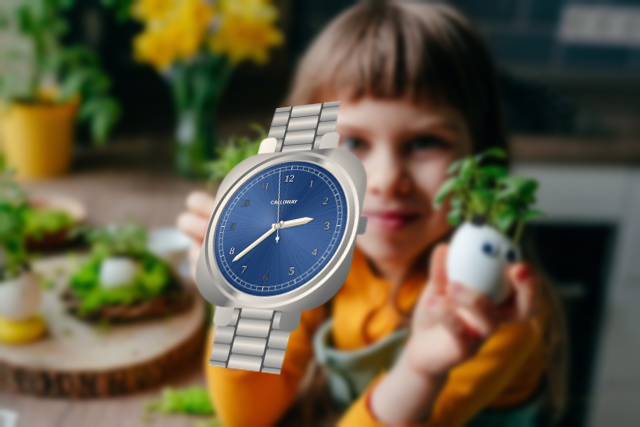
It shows 2,37,58
